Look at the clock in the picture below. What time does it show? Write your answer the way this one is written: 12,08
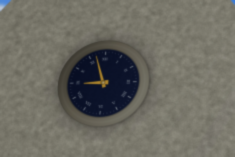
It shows 8,57
